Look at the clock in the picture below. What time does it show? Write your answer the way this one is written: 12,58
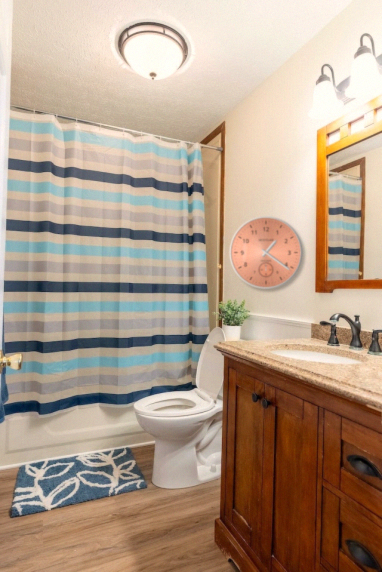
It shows 1,21
